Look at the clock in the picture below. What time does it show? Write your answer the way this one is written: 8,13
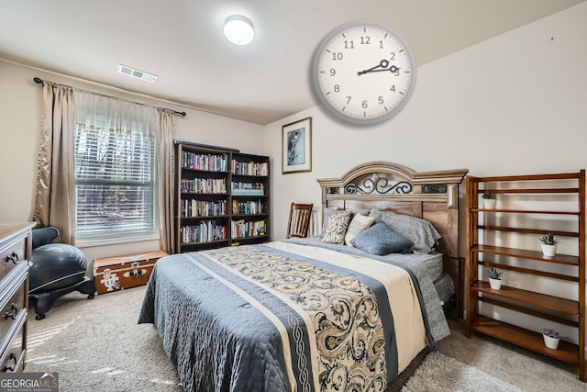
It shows 2,14
